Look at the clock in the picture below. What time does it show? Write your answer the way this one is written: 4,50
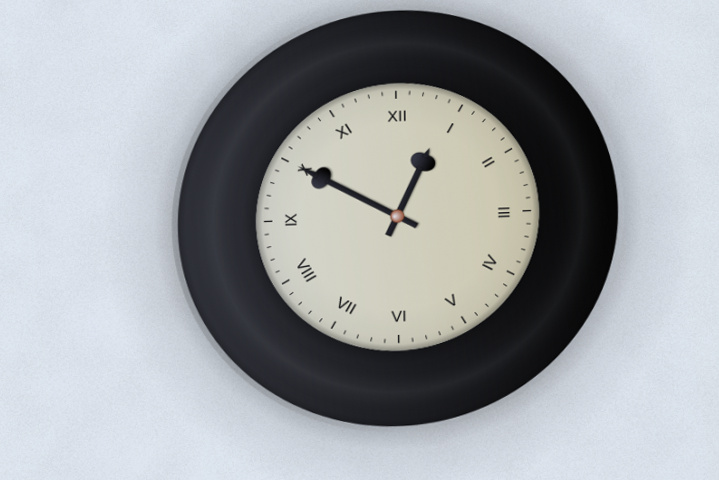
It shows 12,50
